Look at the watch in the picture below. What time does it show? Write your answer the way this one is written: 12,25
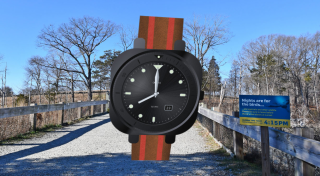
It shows 8,00
